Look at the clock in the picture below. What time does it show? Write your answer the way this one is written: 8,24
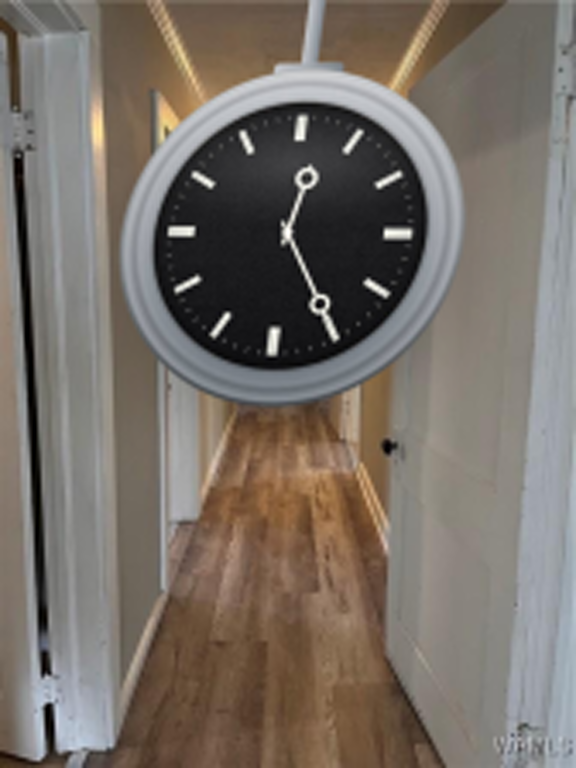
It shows 12,25
